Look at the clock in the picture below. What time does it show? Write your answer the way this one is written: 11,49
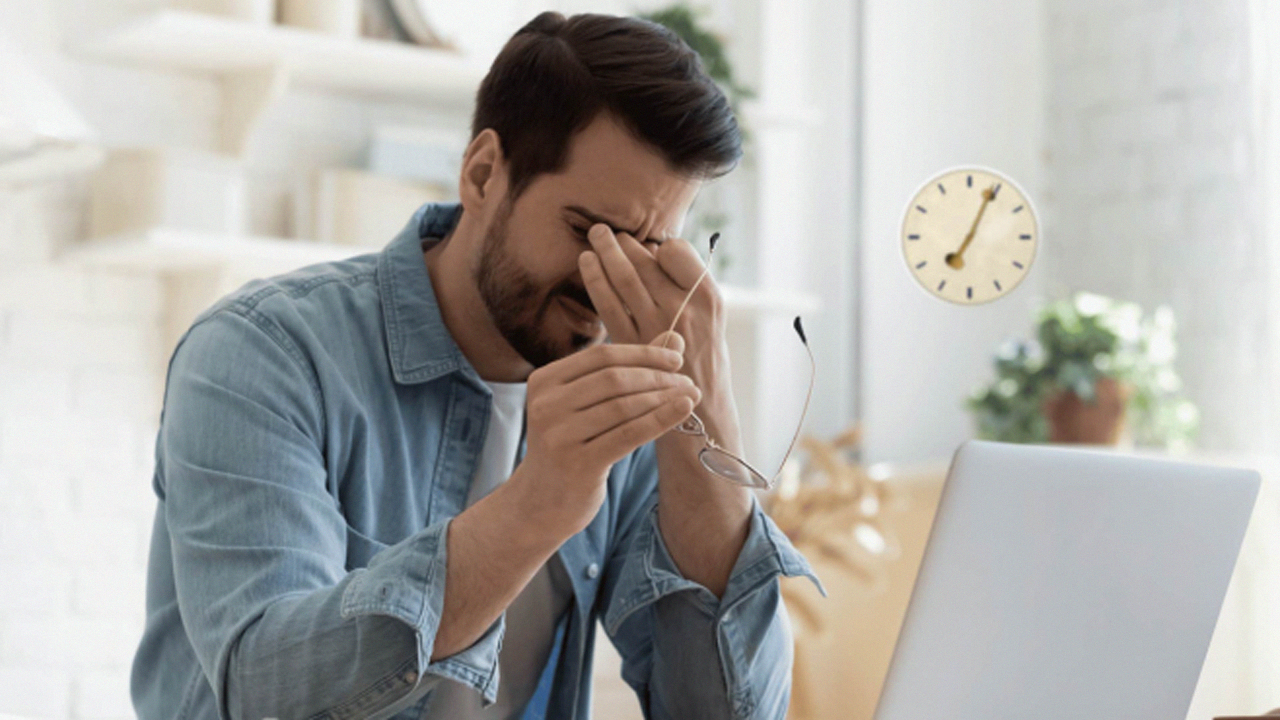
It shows 7,04
